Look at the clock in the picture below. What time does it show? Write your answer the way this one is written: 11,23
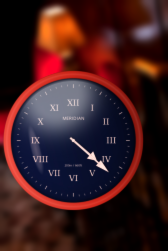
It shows 4,22
